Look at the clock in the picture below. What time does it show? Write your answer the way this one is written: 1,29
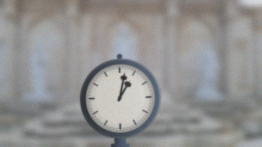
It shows 1,02
